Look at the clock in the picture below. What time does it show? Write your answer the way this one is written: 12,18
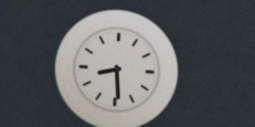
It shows 8,29
